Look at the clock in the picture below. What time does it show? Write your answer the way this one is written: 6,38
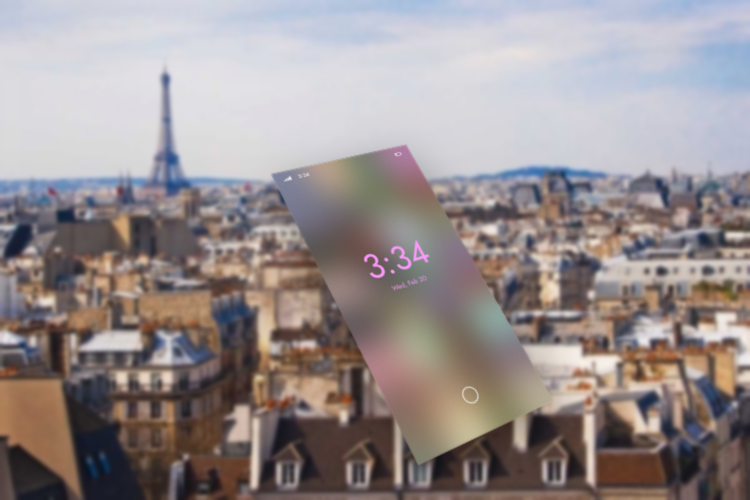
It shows 3,34
